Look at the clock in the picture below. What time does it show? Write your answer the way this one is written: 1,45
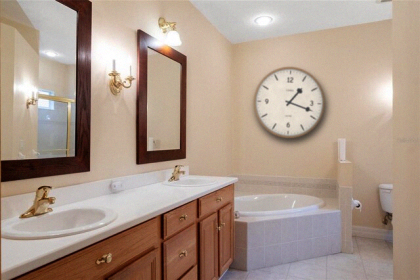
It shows 1,18
